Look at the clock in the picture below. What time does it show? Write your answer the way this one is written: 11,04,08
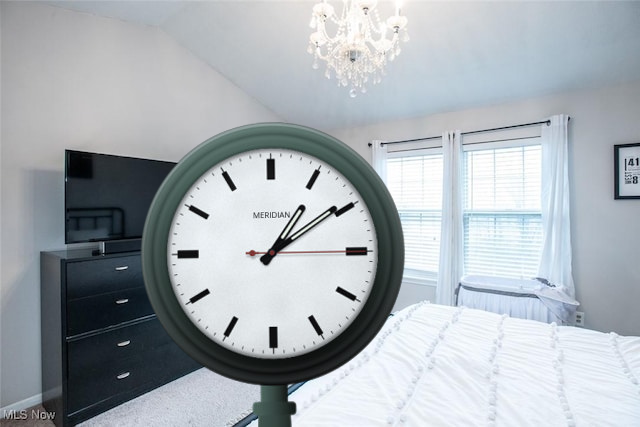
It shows 1,09,15
